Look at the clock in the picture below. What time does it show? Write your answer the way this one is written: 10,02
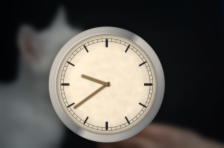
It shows 9,39
